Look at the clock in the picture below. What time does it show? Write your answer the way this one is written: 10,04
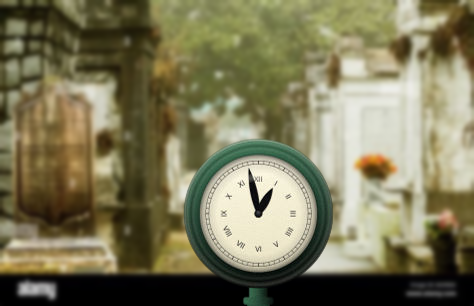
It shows 12,58
